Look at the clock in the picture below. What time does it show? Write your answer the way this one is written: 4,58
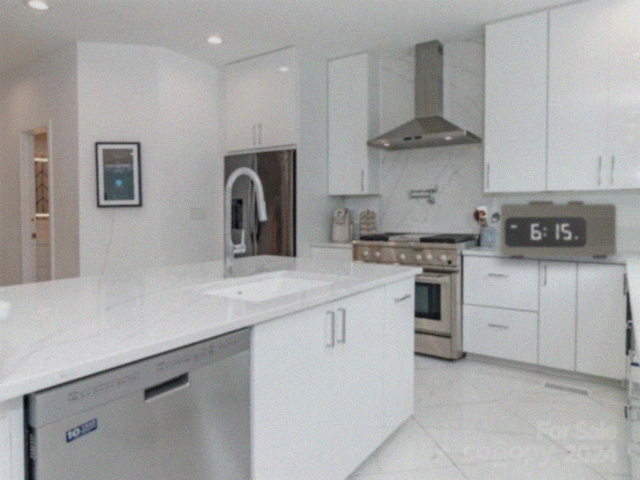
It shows 6,15
